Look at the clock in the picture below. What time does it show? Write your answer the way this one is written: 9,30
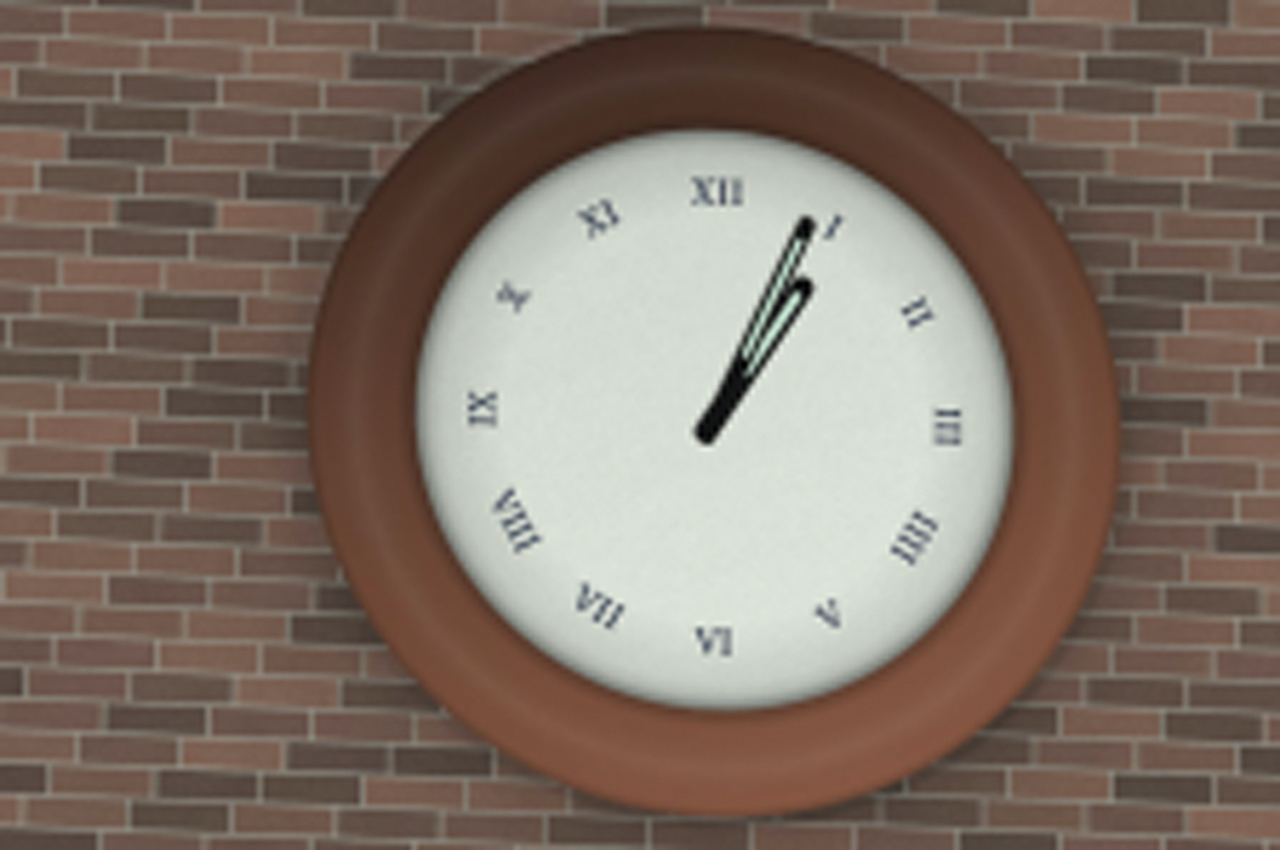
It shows 1,04
